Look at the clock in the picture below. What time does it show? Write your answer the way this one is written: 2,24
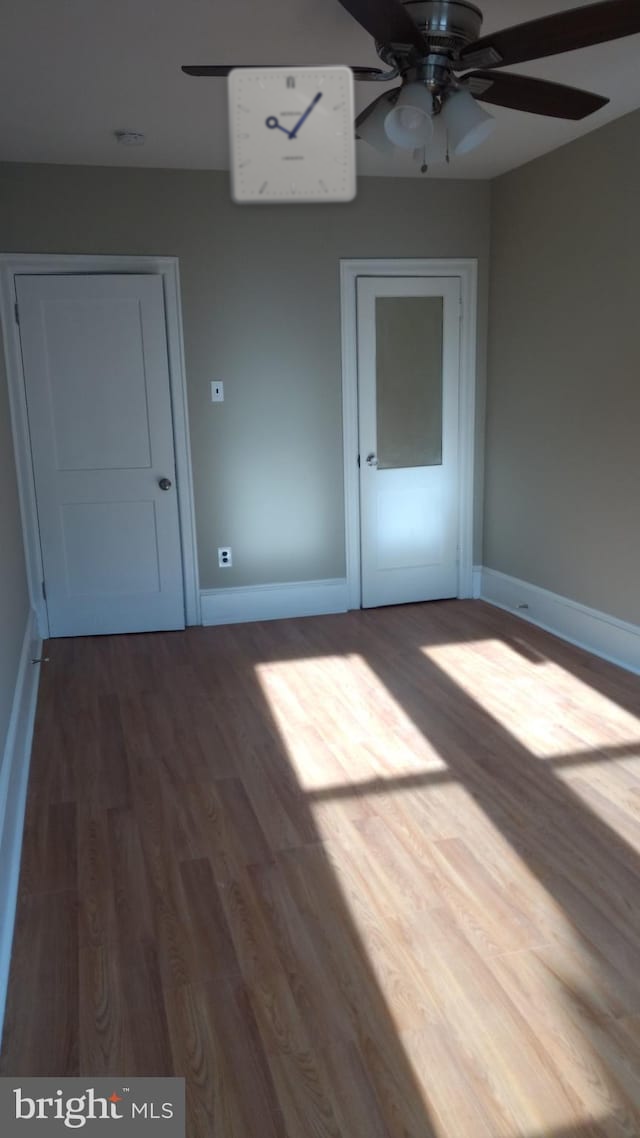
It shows 10,06
